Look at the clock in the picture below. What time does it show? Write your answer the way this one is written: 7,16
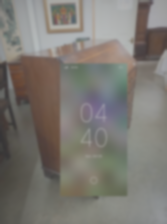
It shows 4,40
